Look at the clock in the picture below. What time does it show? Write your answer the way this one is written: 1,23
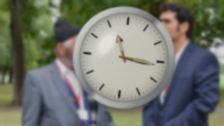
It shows 11,16
